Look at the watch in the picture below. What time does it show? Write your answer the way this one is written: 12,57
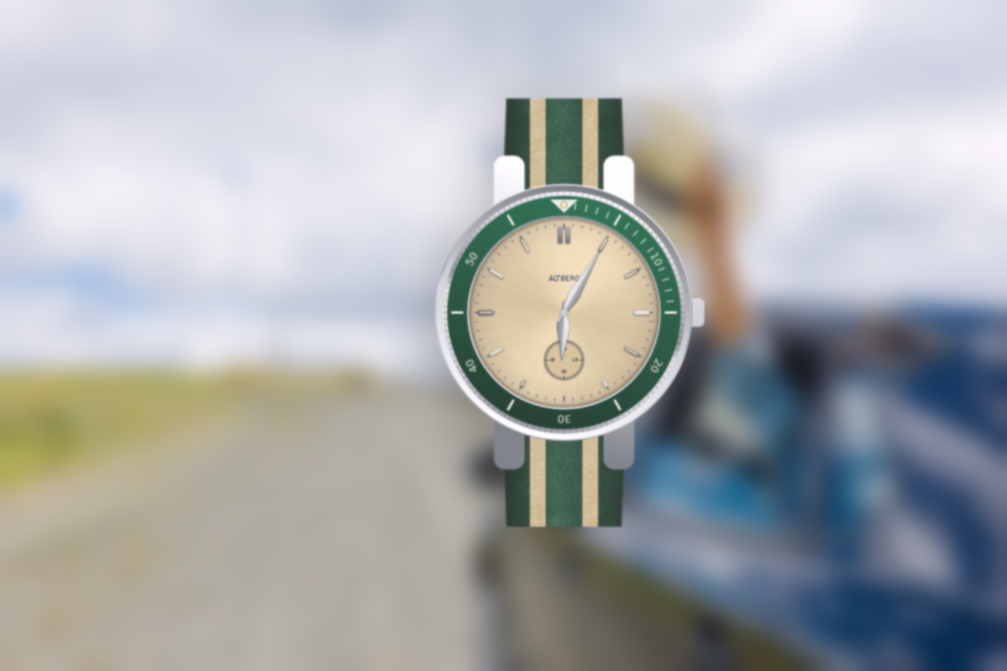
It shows 6,05
